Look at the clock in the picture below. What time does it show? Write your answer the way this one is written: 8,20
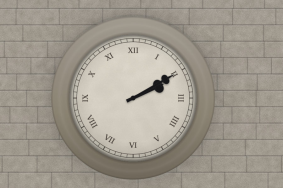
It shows 2,10
